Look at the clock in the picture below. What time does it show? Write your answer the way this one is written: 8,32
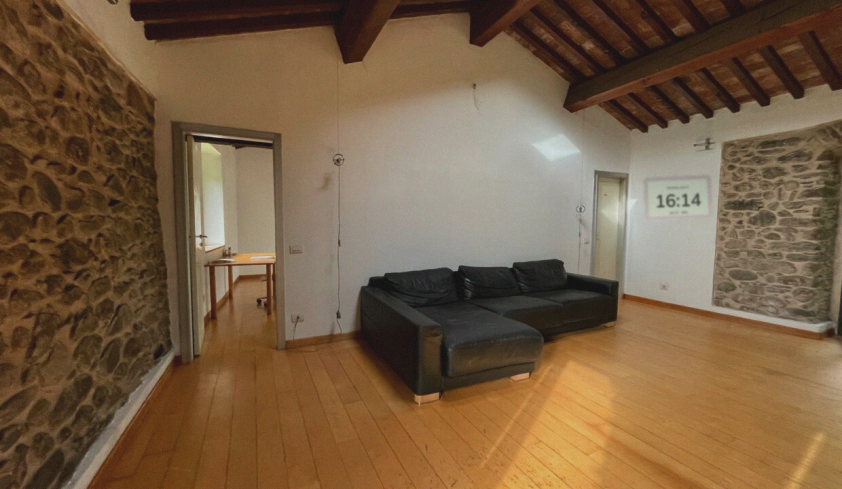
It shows 16,14
